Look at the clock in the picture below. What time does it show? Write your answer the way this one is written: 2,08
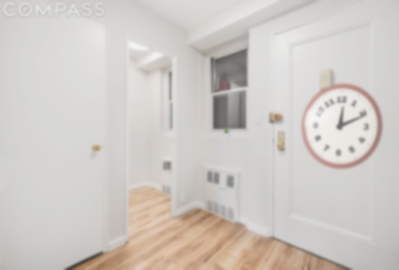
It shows 12,11
